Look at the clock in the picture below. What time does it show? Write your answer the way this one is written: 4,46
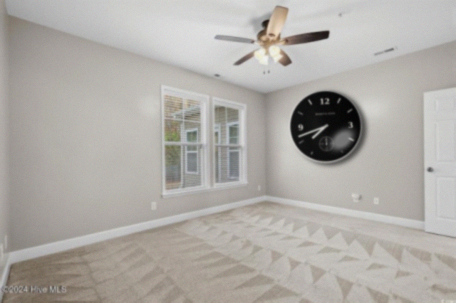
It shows 7,42
